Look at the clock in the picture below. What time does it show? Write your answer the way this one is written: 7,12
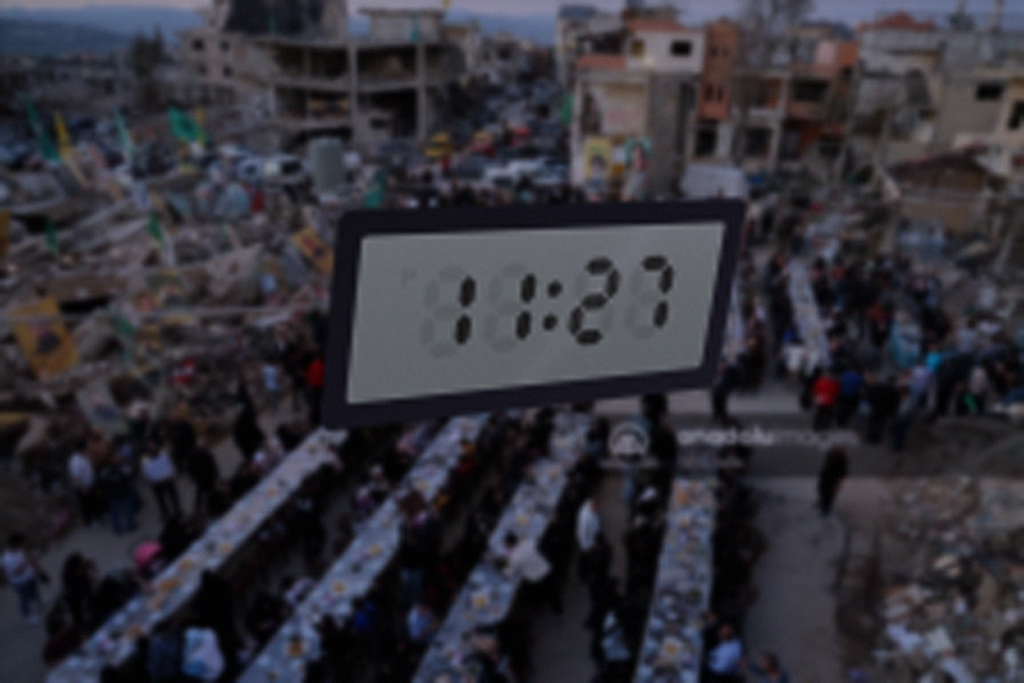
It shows 11,27
